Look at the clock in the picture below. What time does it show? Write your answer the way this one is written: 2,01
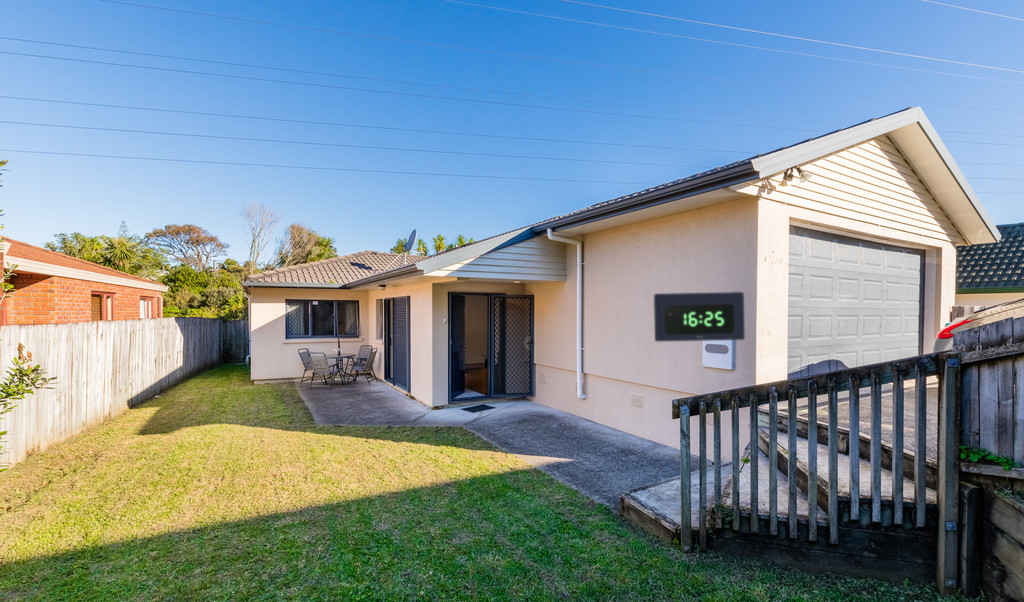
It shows 16,25
